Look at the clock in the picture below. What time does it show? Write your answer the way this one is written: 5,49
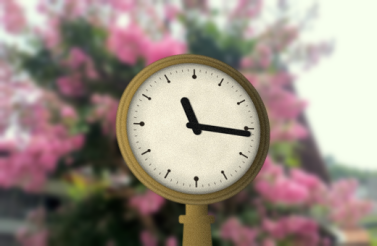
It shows 11,16
